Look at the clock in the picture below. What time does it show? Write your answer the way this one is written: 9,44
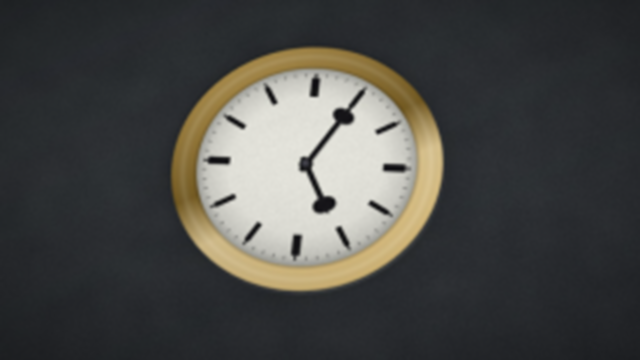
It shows 5,05
